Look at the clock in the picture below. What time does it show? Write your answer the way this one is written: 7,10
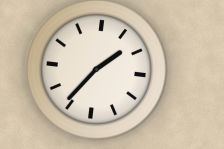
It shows 1,36
